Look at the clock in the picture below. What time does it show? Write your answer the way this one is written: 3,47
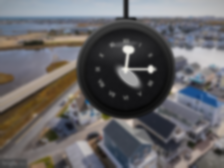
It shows 12,15
